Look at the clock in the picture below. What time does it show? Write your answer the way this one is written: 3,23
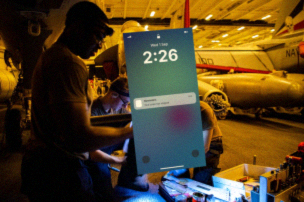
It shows 2,26
